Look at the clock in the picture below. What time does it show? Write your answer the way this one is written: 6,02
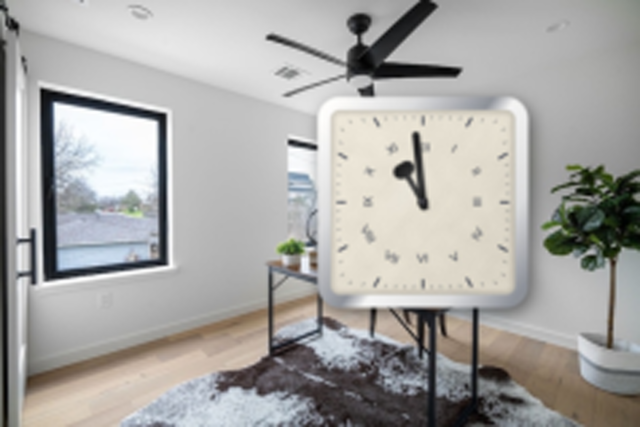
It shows 10,59
